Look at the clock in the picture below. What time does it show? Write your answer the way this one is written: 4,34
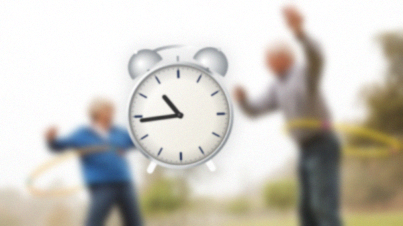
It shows 10,44
